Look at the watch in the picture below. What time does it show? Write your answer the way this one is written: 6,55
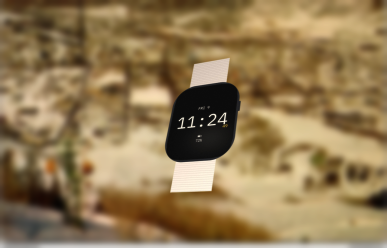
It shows 11,24
